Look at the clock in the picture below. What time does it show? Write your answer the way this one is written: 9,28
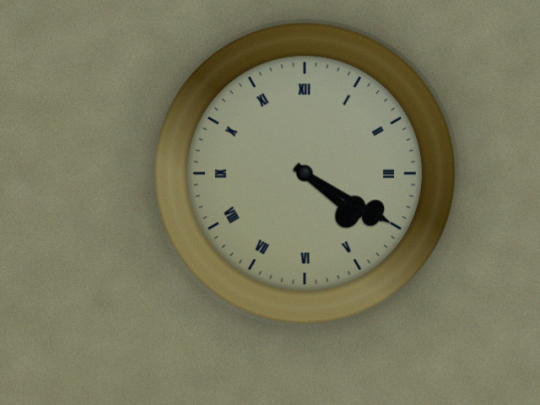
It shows 4,20
